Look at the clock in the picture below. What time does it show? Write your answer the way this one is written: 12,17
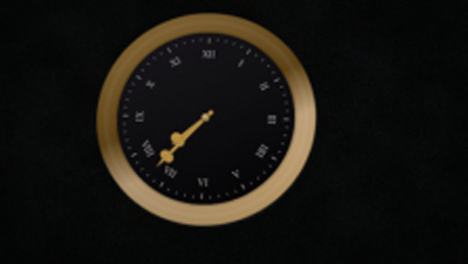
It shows 7,37
